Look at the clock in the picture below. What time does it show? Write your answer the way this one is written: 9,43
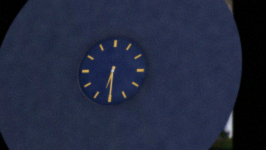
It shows 6,30
